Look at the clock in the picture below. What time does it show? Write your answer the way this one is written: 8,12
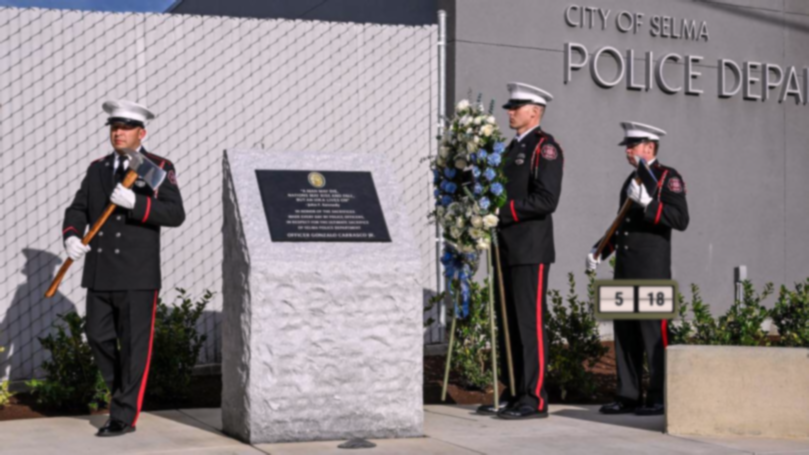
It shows 5,18
